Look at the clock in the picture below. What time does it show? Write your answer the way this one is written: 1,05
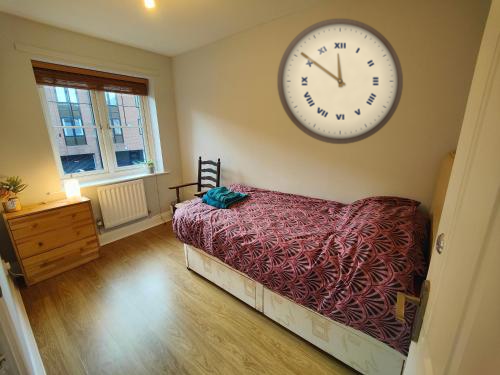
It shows 11,51
